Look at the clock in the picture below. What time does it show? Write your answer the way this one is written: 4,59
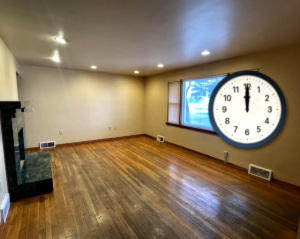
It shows 12,00
